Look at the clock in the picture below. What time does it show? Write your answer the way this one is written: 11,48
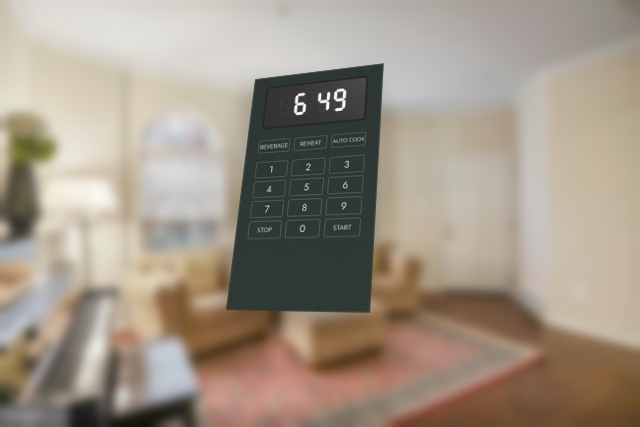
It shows 6,49
